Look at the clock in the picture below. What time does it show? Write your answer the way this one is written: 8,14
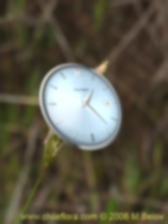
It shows 1,23
